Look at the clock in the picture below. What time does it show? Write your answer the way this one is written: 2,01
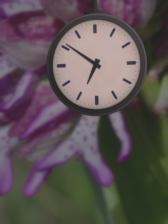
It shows 6,51
